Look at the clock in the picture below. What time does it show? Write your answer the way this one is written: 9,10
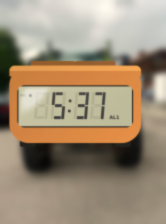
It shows 5,37
